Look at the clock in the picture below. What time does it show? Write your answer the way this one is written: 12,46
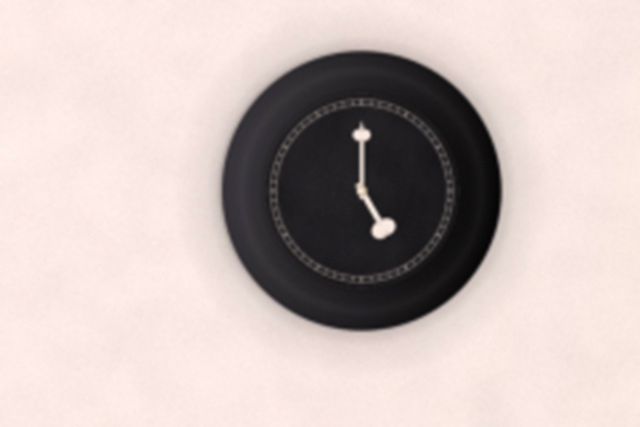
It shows 5,00
